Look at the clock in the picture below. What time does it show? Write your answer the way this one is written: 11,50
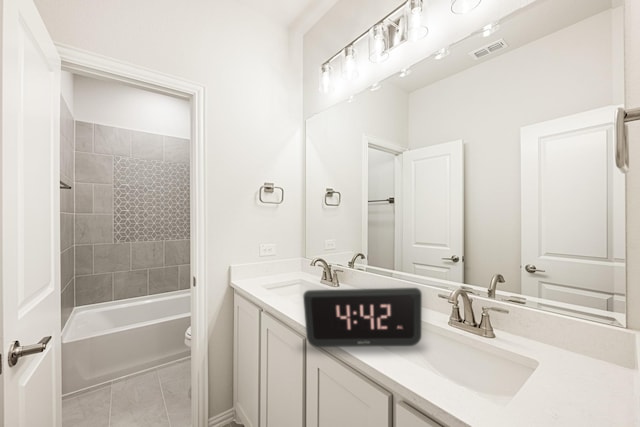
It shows 4,42
